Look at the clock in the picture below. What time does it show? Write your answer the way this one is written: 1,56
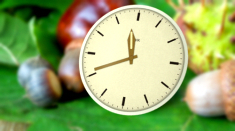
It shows 11,41
